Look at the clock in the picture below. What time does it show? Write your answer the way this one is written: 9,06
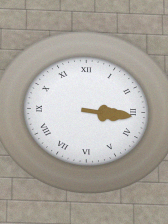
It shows 3,16
